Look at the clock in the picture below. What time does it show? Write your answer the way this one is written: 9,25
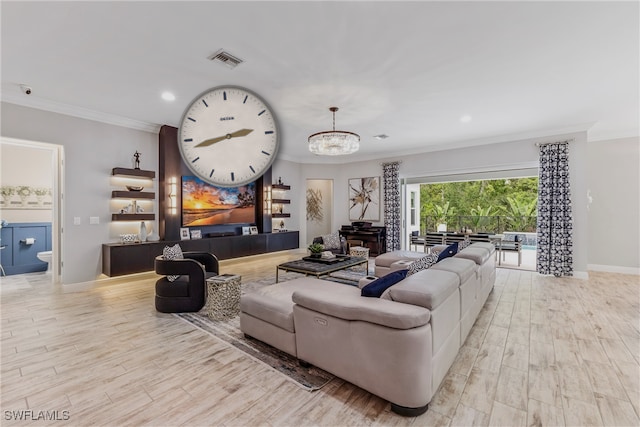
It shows 2,43
